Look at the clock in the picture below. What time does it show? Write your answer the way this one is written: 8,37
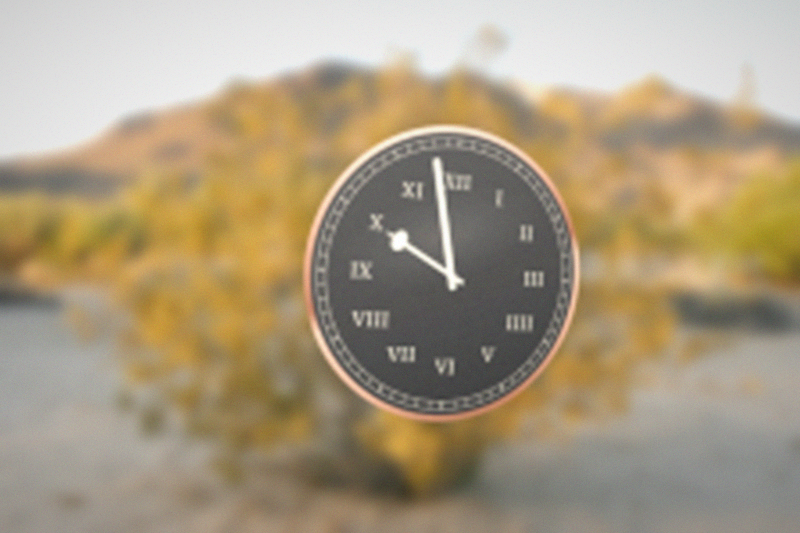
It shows 9,58
